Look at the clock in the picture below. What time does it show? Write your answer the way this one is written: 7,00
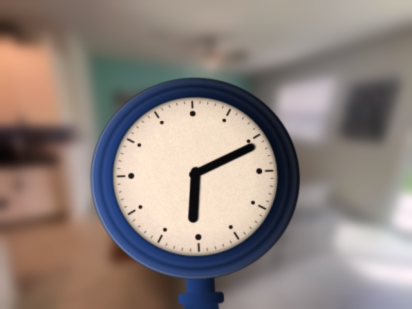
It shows 6,11
